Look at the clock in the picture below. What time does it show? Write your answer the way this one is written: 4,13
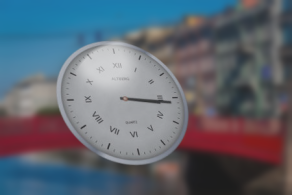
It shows 3,16
